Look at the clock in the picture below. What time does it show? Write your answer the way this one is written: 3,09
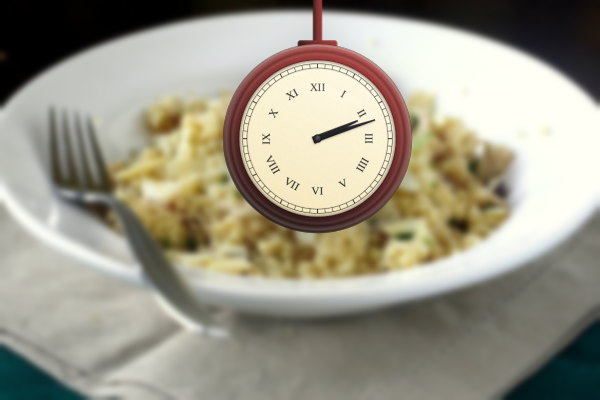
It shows 2,12
